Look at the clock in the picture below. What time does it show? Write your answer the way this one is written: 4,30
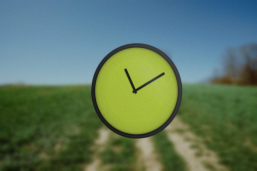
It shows 11,10
